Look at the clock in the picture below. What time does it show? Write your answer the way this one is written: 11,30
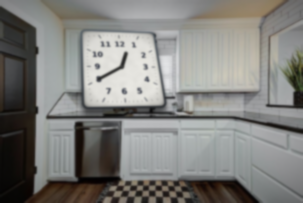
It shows 12,40
